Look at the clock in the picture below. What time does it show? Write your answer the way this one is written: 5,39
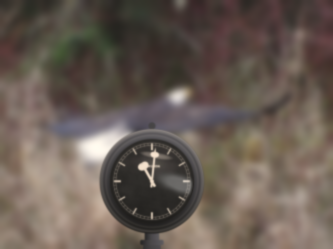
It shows 11,01
